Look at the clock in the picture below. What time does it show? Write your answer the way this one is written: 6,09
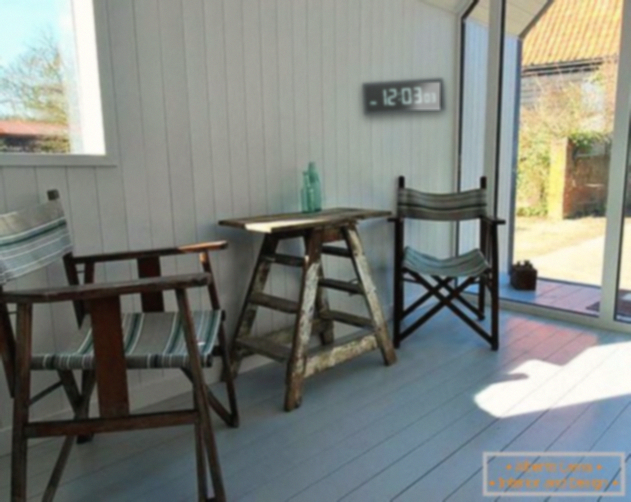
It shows 12,03
